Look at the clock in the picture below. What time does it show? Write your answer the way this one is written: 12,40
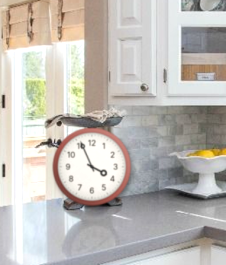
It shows 3,56
